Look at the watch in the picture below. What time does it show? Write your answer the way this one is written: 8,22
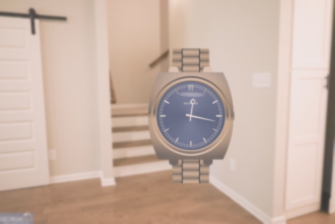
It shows 12,17
